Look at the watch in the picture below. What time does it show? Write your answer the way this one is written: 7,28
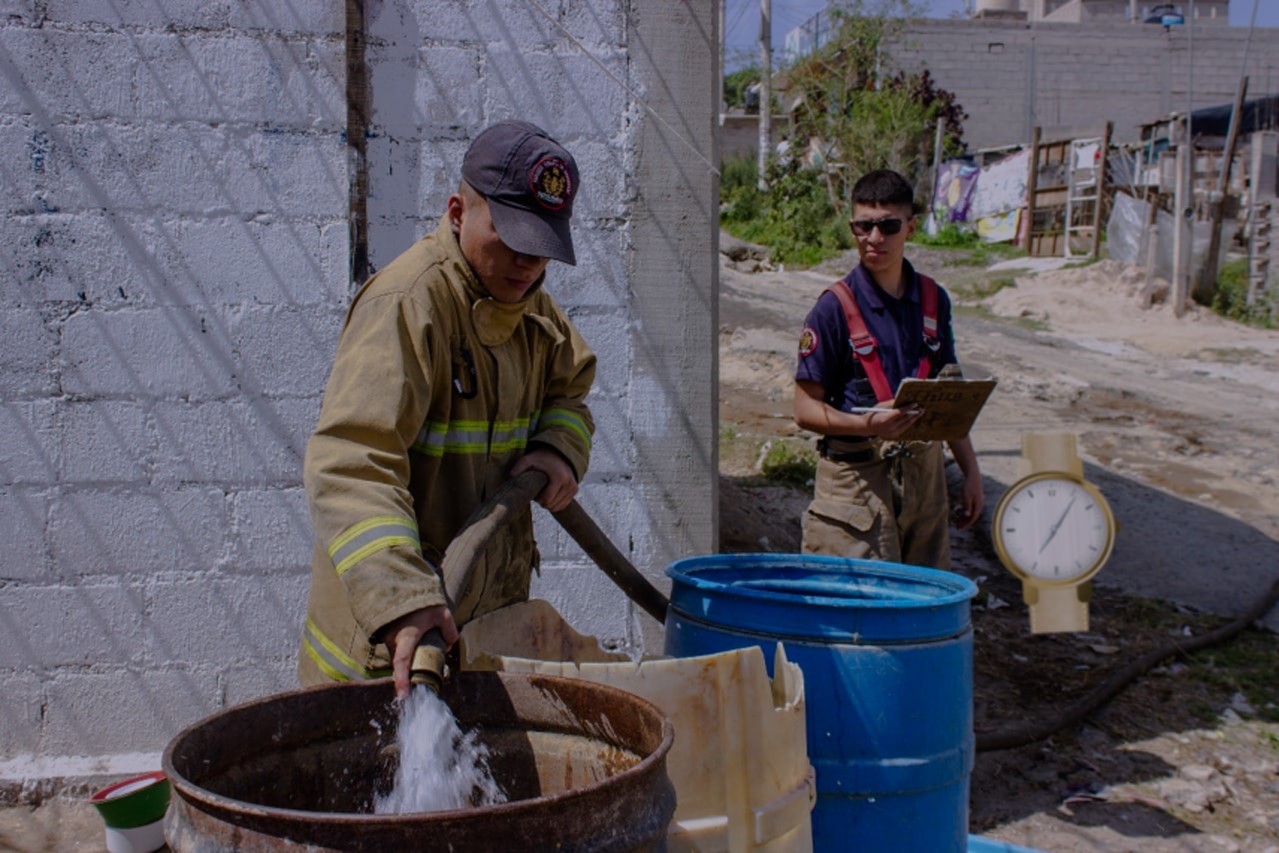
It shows 7,06
